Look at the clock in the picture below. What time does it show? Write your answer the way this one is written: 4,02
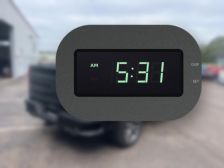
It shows 5,31
